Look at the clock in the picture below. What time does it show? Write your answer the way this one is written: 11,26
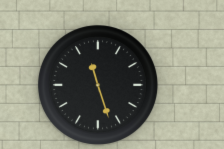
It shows 11,27
